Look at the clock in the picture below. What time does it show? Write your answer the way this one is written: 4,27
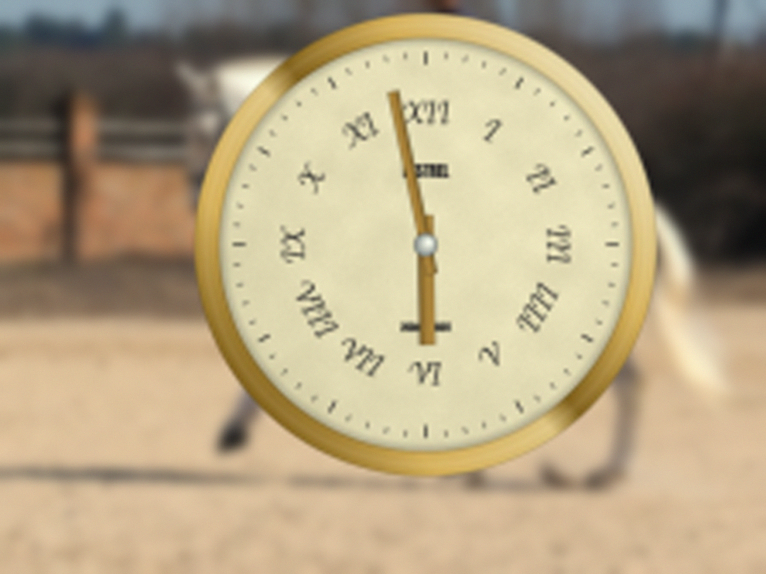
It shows 5,58
